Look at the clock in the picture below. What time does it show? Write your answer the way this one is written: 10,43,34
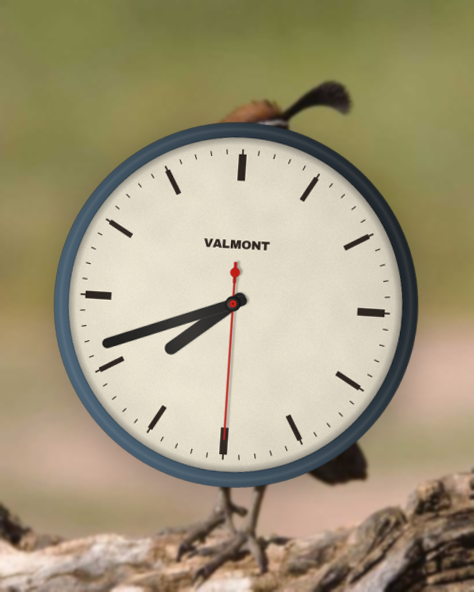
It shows 7,41,30
